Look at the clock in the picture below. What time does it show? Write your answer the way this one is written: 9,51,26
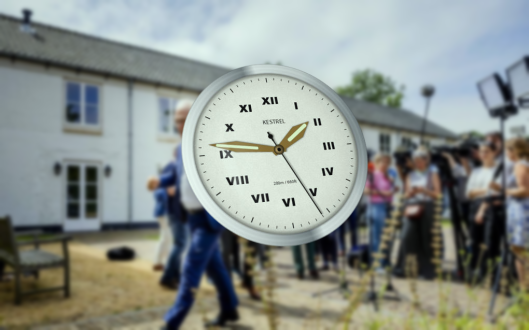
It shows 1,46,26
